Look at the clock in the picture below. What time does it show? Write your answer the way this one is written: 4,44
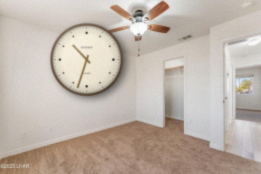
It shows 10,33
